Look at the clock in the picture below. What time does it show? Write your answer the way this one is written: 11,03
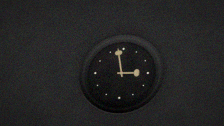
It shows 2,58
